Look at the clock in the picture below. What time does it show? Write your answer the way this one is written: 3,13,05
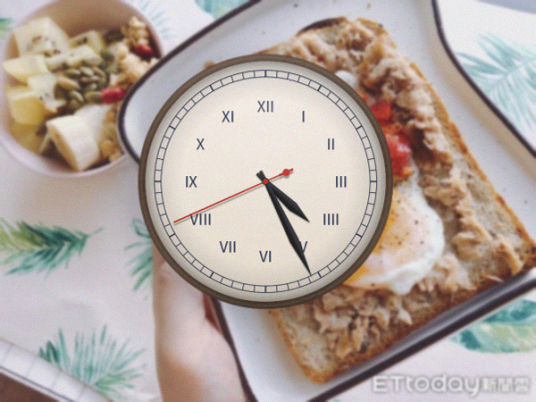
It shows 4,25,41
